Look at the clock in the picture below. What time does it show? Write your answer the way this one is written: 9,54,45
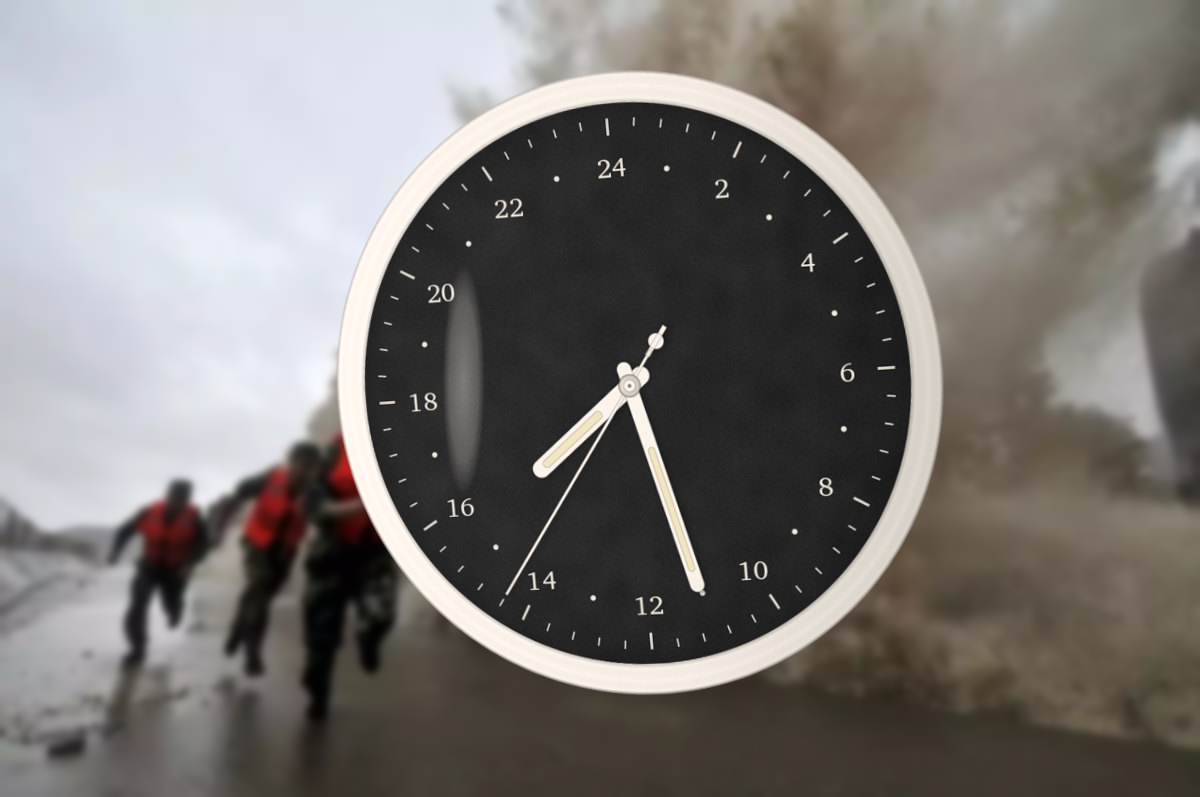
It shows 15,27,36
